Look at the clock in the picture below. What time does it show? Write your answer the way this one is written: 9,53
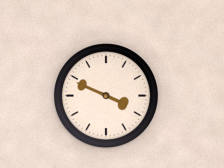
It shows 3,49
